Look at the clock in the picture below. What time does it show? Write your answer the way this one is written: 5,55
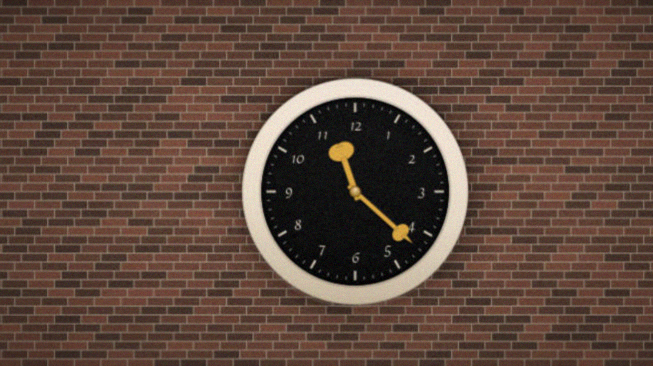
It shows 11,22
